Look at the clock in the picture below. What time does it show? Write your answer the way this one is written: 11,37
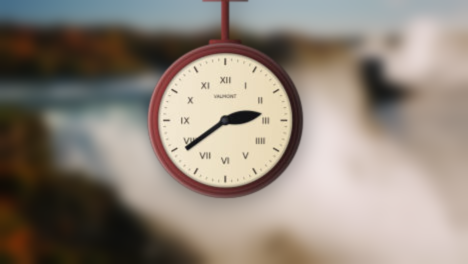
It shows 2,39
